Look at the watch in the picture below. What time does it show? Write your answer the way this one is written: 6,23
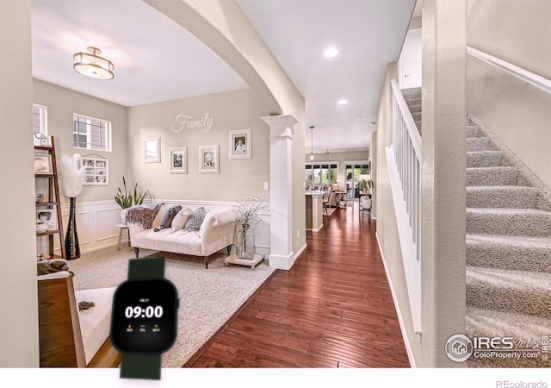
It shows 9,00
